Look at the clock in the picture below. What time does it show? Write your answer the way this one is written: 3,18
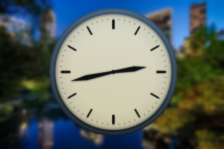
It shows 2,43
